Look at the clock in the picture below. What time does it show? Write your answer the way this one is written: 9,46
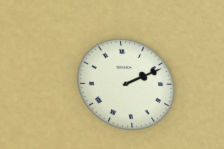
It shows 2,11
